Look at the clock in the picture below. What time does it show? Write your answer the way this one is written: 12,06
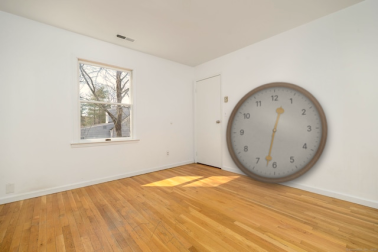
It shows 12,32
